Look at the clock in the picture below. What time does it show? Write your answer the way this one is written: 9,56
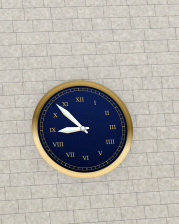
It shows 8,53
